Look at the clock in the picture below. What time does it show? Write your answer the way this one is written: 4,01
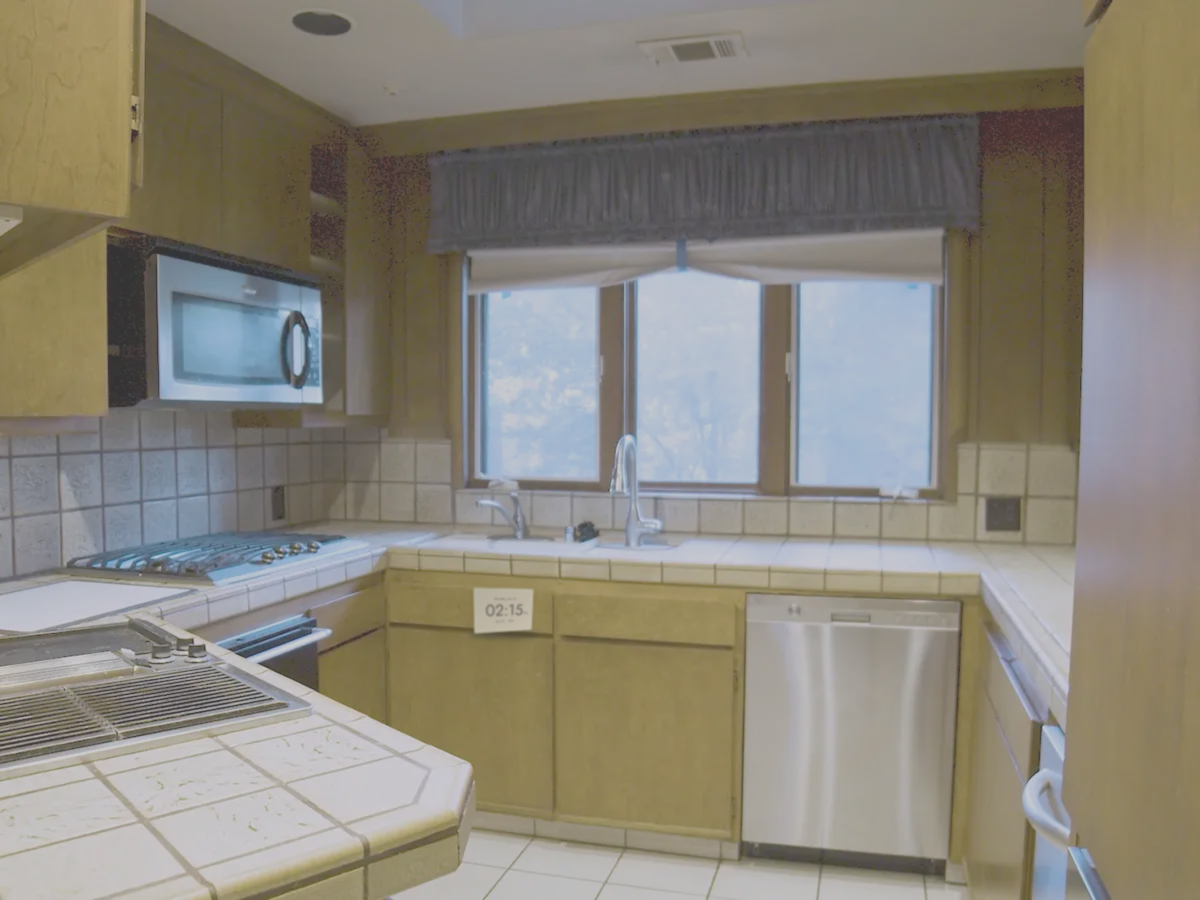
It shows 2,15
